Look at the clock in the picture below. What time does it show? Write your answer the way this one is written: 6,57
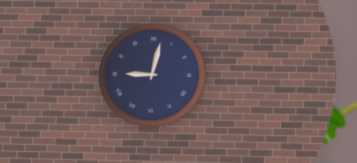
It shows 9,02
